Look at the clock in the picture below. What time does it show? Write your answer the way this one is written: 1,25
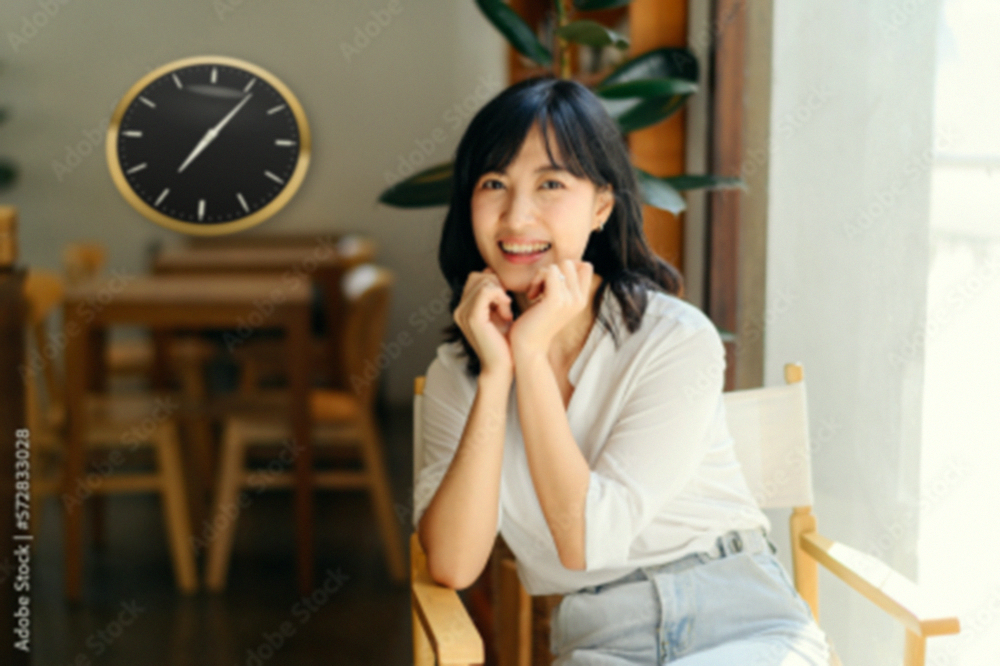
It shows 7,06
